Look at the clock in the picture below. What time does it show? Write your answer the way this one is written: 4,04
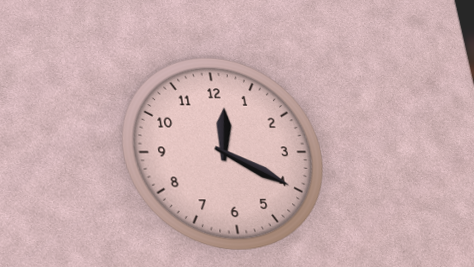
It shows 12,20
